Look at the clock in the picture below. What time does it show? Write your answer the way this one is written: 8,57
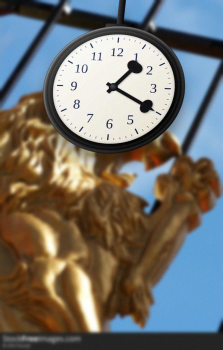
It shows 1,20
